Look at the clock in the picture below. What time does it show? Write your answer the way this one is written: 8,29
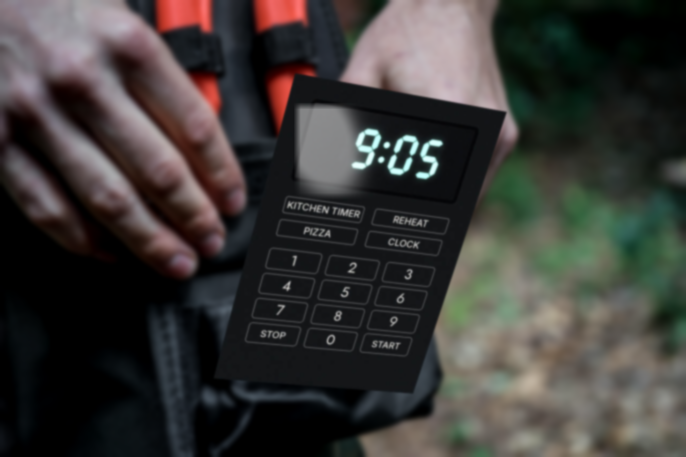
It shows 9,05
